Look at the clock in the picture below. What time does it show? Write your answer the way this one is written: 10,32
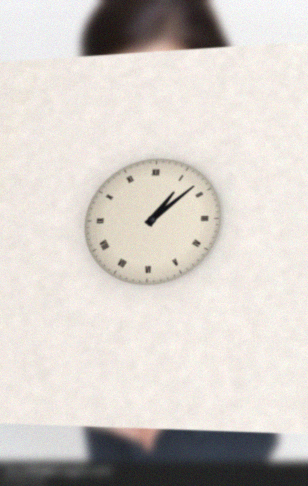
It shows 1,08
